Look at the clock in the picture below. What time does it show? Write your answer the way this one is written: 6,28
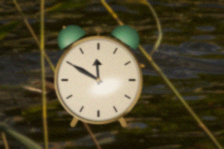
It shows 11,50
